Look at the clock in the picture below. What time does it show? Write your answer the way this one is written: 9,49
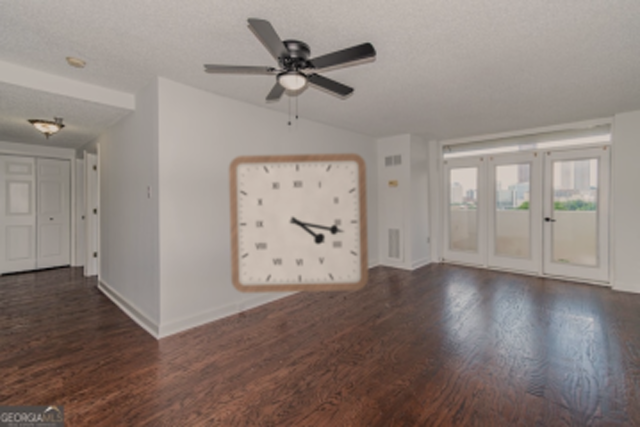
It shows 4,17
